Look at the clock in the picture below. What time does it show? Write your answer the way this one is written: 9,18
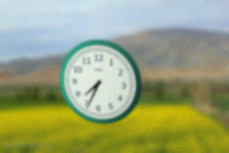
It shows 7,34
